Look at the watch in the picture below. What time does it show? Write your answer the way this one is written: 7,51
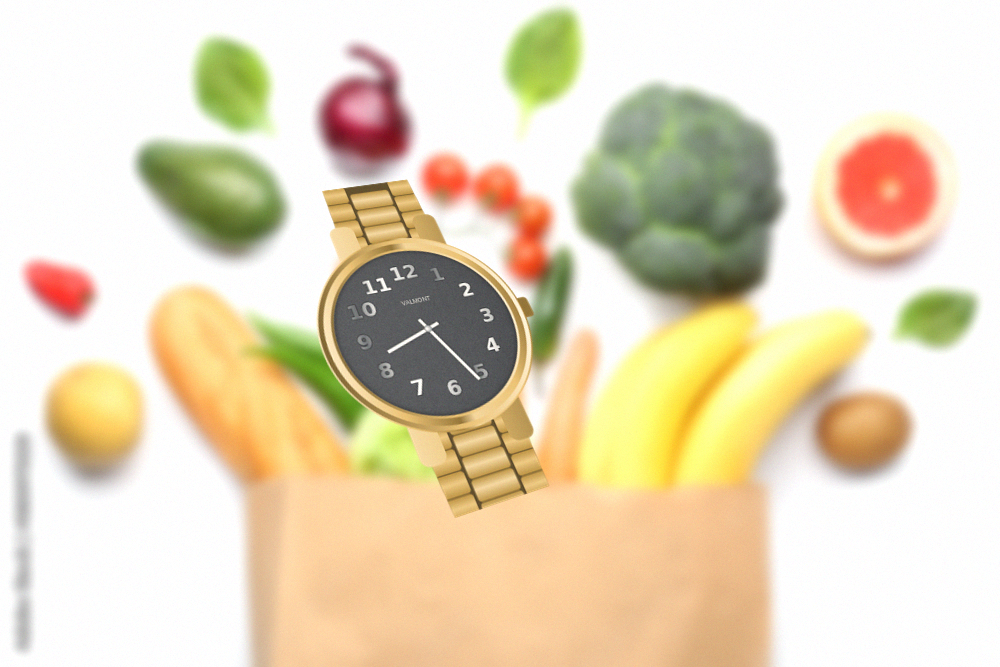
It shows 8,26
